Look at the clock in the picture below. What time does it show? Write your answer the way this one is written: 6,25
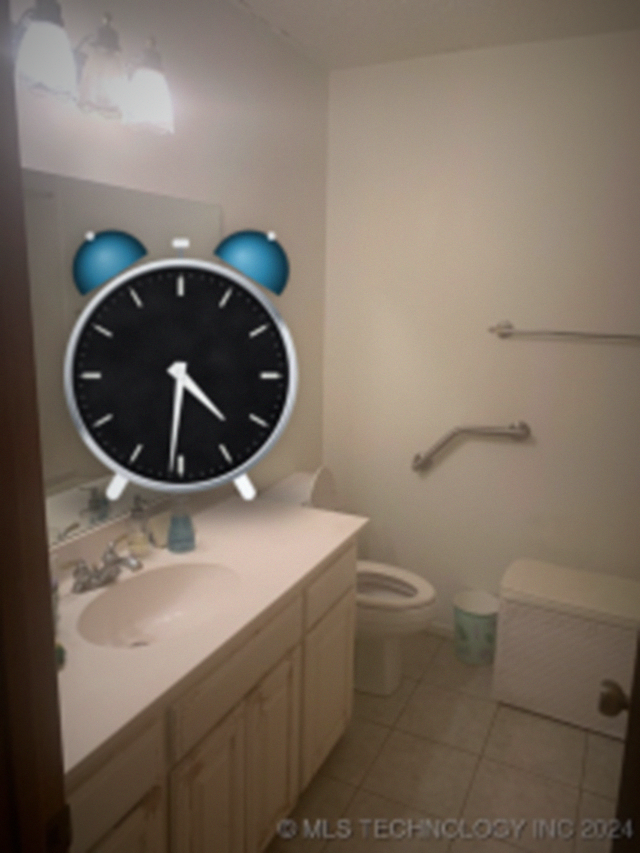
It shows 4,31
